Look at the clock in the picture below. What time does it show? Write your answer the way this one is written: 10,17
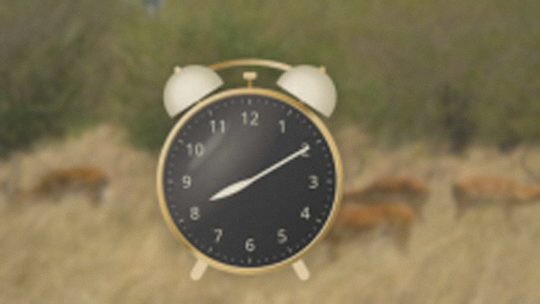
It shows 8,10
